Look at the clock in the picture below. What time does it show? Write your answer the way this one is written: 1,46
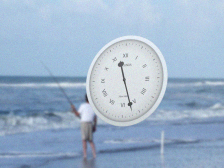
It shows 11,27
